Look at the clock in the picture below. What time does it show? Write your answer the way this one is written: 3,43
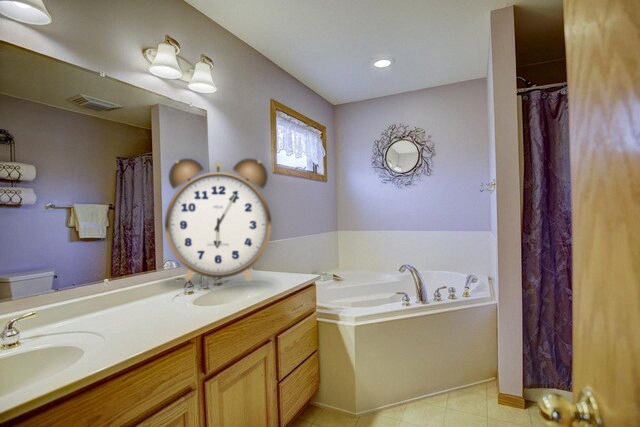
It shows 6,05
